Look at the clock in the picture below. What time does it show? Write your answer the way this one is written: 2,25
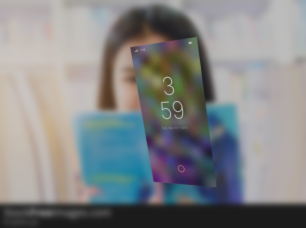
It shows 3,59
